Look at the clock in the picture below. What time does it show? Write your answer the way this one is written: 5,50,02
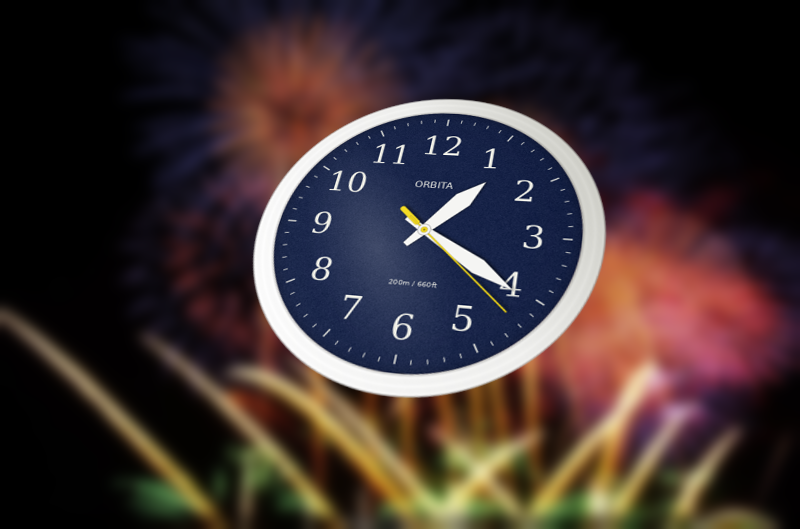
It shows 1,20,22
